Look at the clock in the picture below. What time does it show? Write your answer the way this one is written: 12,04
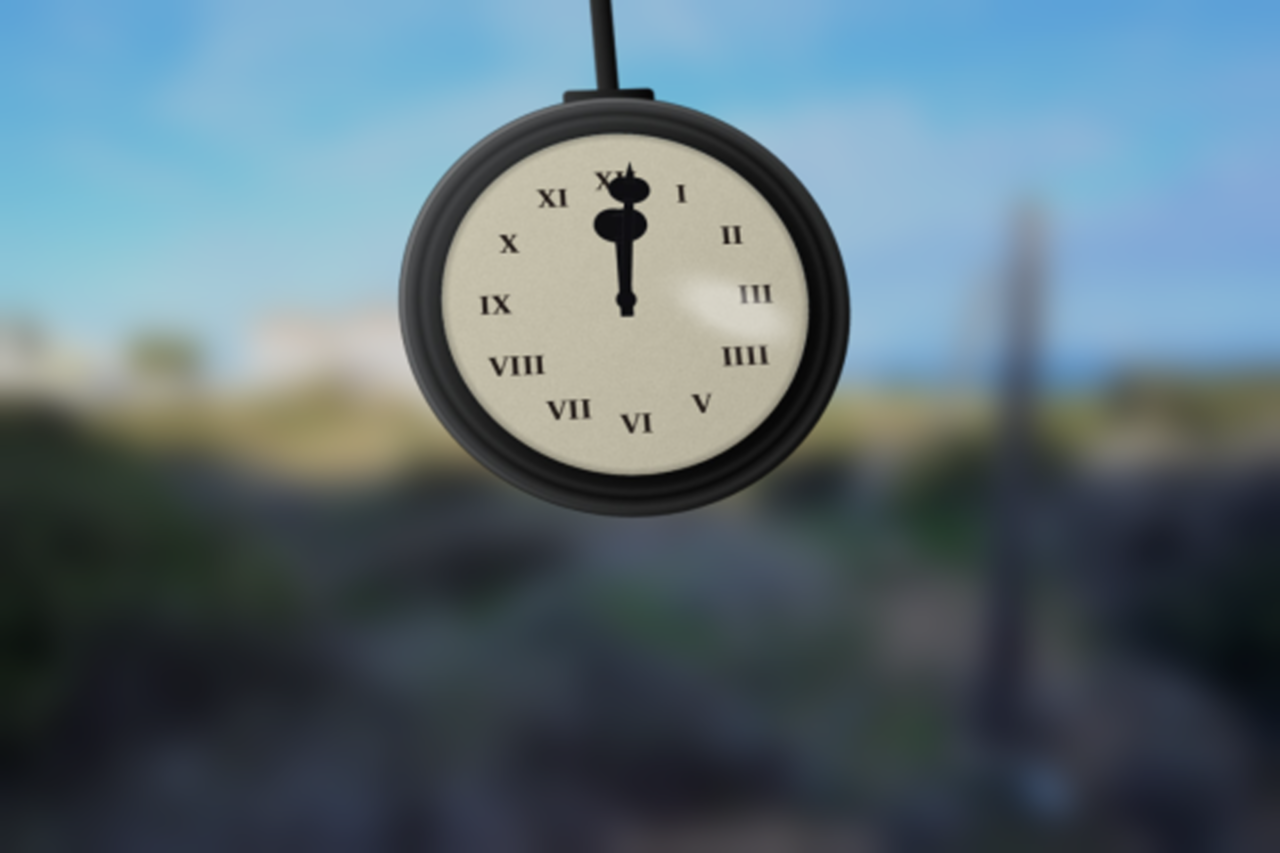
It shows 12,01
